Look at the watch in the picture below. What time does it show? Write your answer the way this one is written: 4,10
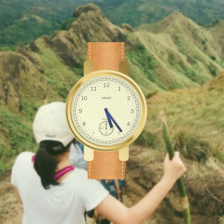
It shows 5,24
